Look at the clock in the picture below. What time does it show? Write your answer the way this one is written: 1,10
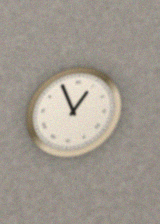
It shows 12,55
